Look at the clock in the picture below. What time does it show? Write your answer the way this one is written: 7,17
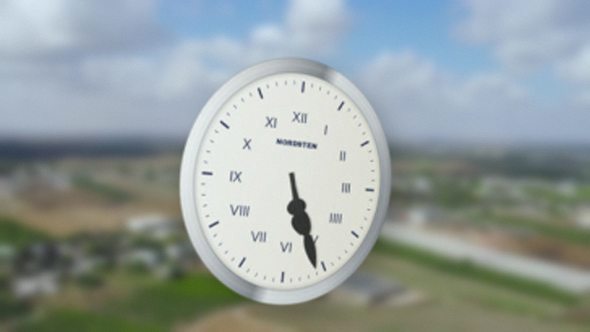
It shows 5,26
